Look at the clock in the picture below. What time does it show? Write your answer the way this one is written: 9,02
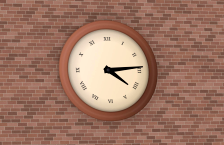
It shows 4,14
